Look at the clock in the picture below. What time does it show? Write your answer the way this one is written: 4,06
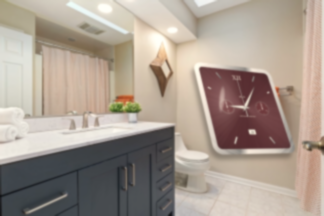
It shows 9,06
